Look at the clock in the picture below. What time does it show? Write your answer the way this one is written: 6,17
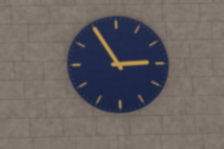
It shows 2,55
